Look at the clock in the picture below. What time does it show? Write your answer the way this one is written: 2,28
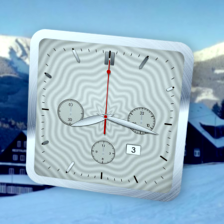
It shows 8,17
